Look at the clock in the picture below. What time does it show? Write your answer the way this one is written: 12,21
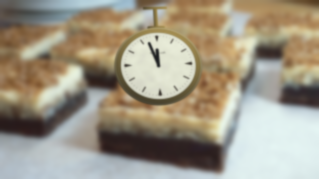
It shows 11,57
